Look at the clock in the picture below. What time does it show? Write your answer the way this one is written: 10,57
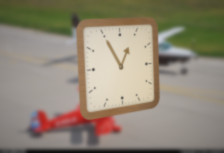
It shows 12,55
